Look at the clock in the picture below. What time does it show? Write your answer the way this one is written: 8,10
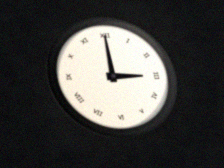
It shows 3,00
